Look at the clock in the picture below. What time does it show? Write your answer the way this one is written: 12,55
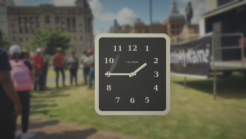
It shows 1,45
